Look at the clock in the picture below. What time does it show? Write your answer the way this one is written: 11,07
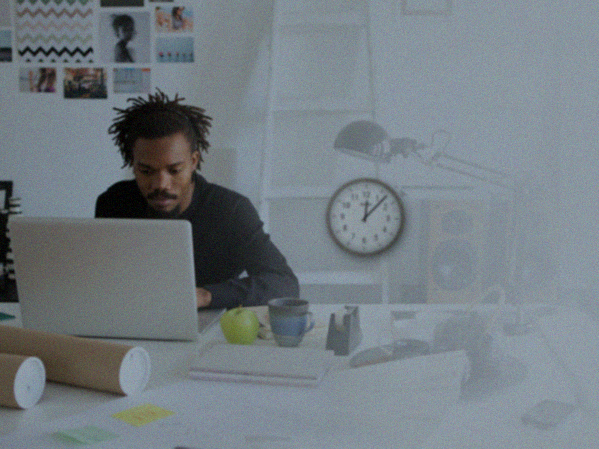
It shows 12,07
